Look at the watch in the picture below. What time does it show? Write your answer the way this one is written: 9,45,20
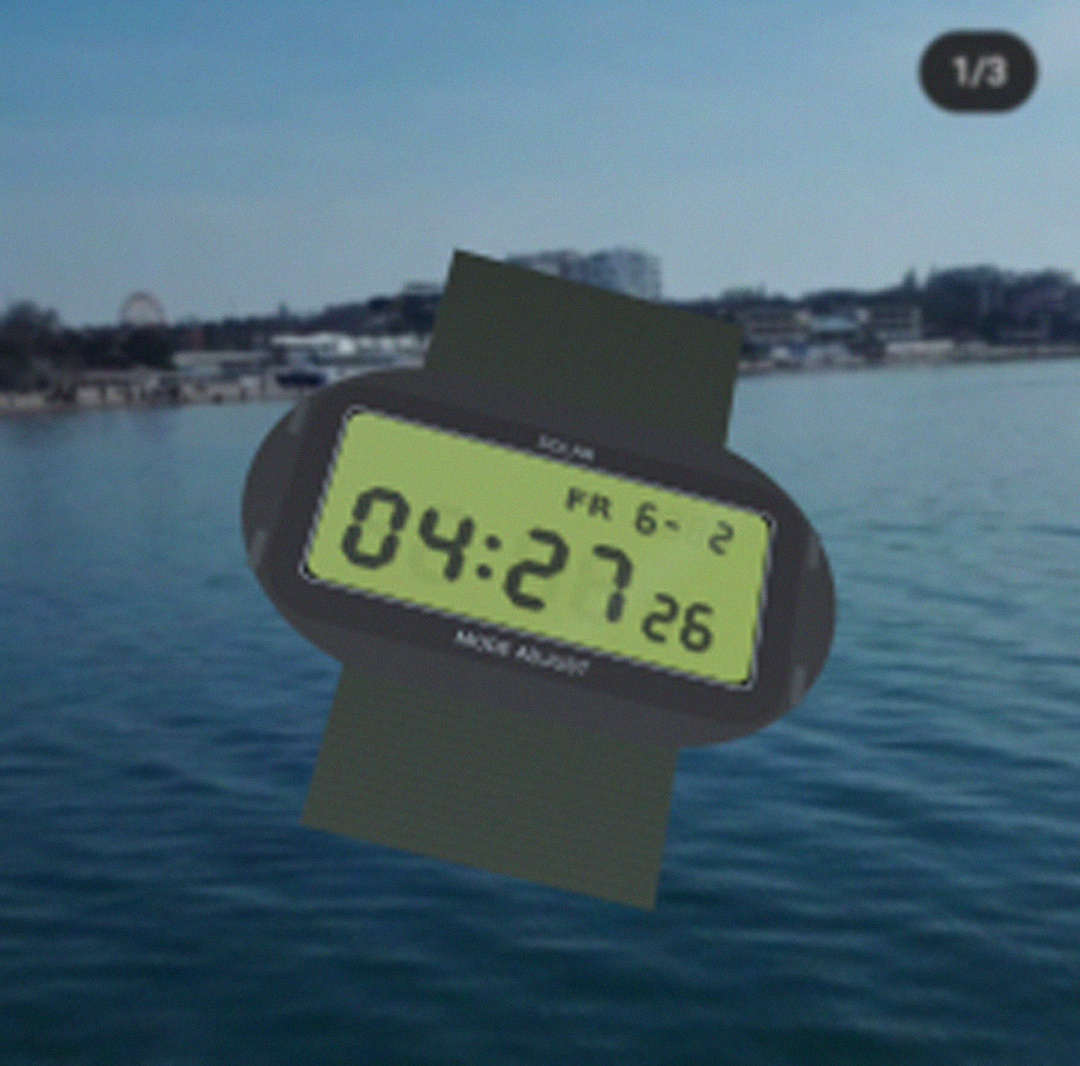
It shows 4,27,26
